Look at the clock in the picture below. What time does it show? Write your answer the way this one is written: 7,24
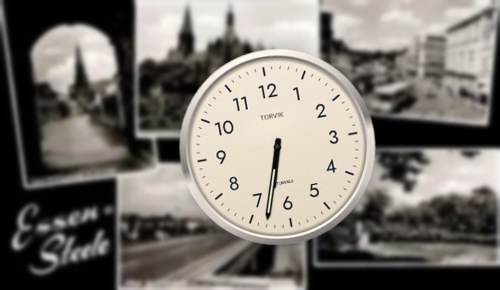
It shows 6,33
